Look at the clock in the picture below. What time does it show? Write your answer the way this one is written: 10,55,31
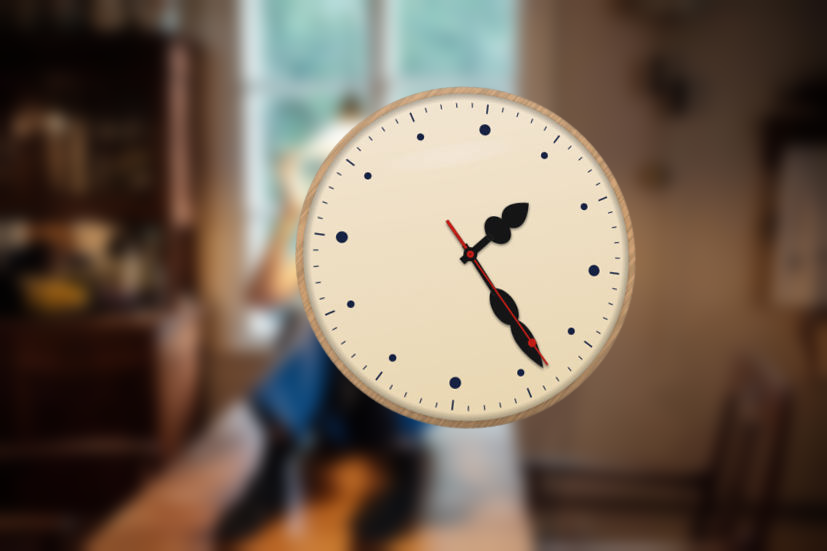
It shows 1,23,23
